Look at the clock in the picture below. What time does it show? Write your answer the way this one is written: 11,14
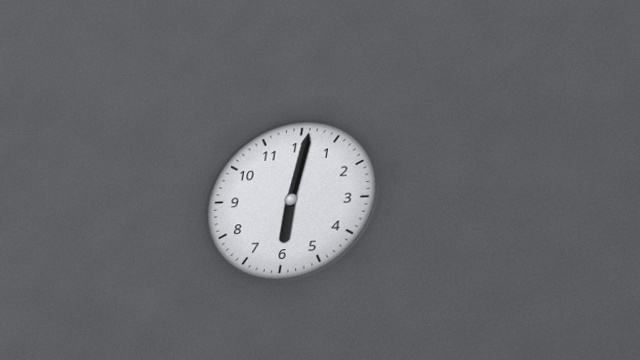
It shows 6,01
